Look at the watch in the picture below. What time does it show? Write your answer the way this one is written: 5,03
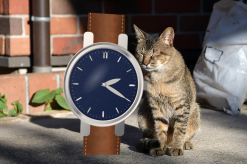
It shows 2,20
